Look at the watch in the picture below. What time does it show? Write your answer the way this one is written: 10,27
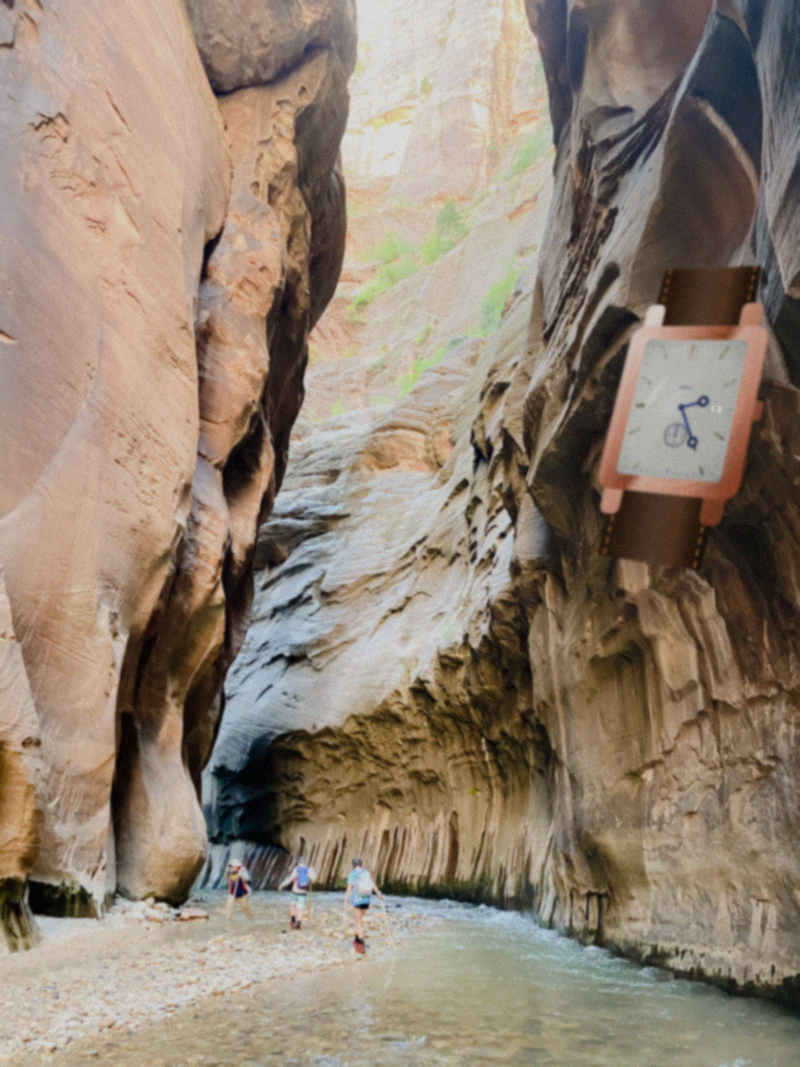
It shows 2,25
